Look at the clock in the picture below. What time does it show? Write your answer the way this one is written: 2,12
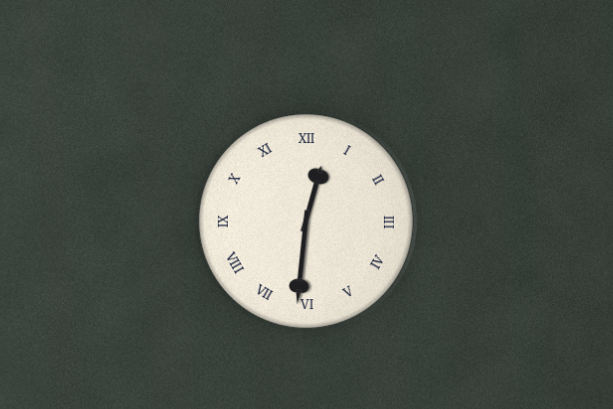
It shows 12,31
